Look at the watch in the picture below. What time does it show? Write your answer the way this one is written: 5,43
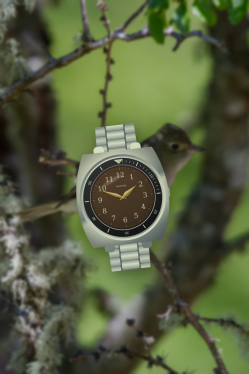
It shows 1,49
